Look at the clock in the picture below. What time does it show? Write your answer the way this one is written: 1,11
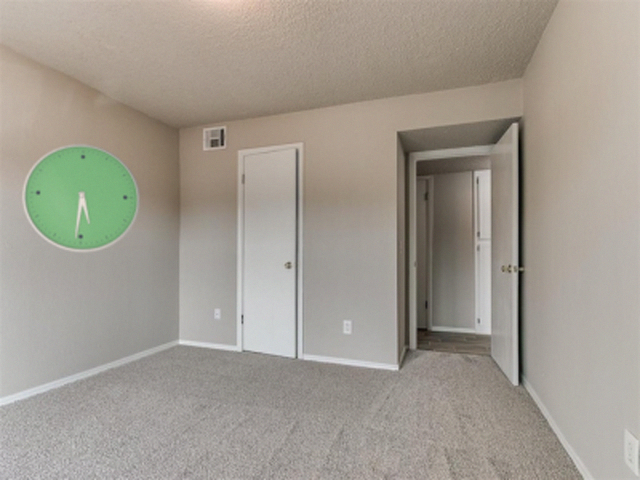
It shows 5,31
